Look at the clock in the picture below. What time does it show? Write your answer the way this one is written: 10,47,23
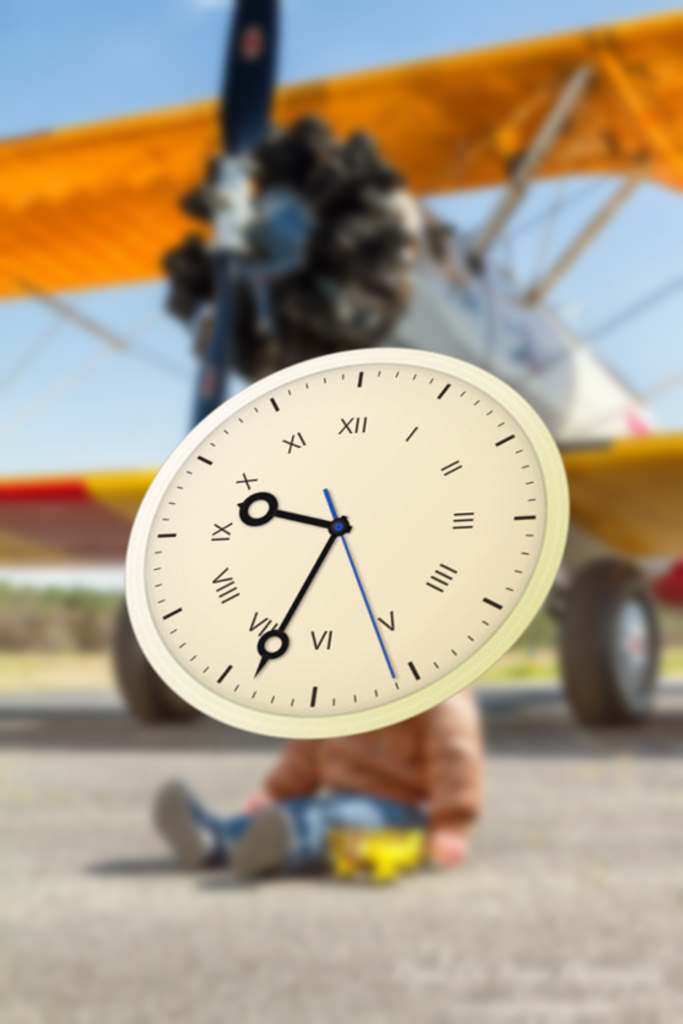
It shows 9,33,26
